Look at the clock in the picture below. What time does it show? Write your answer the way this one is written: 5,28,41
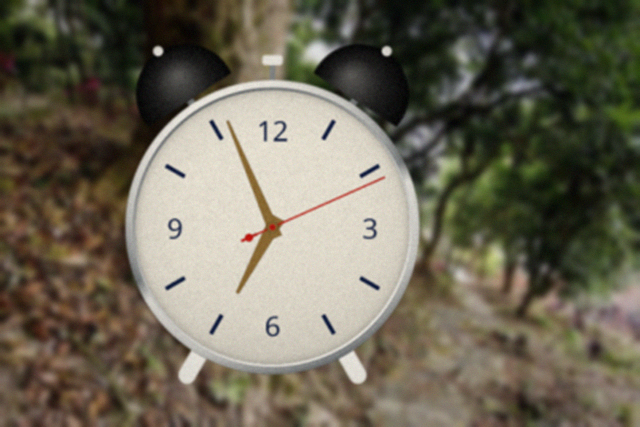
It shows 6,56,11
